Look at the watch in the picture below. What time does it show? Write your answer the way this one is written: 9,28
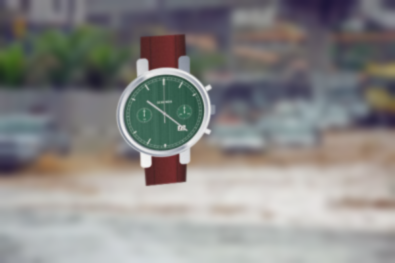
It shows 10,22
